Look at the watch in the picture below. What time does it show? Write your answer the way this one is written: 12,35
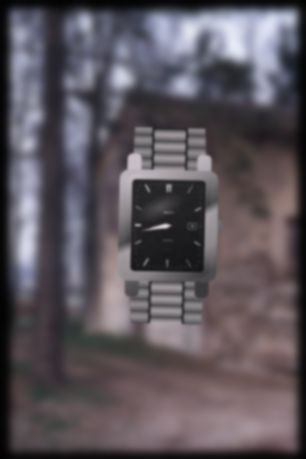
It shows 8,43
